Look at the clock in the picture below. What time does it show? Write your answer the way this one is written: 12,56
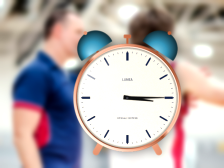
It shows 3,15
